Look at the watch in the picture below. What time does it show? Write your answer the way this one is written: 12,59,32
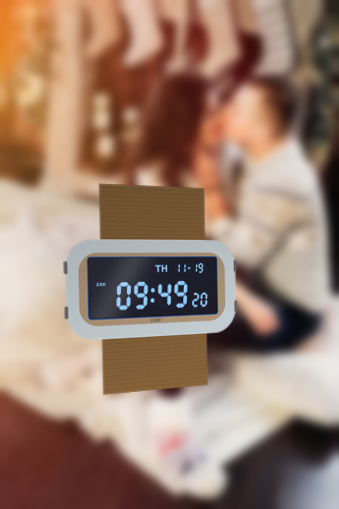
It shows 9,49,20
